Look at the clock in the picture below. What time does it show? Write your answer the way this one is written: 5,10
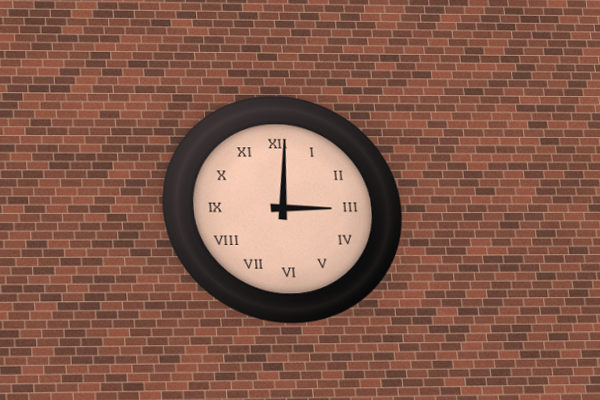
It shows 3,01
